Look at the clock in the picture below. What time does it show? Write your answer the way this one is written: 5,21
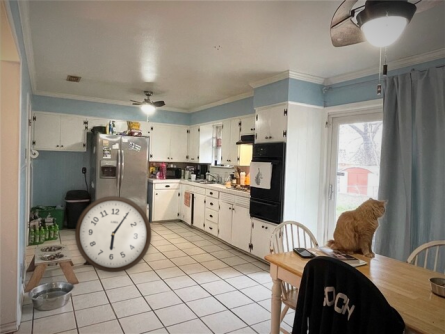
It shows 6,05
